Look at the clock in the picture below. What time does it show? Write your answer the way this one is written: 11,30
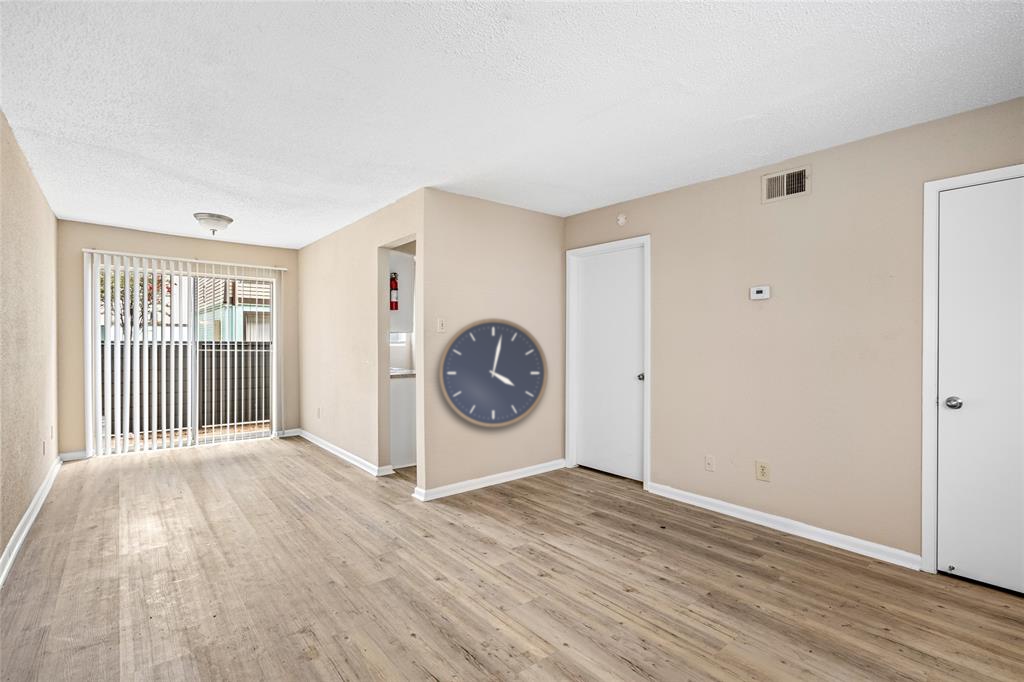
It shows 4,02
